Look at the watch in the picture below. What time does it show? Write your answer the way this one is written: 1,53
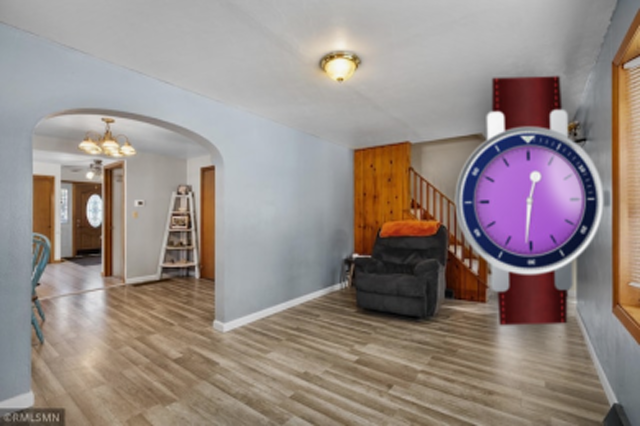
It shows 12,31
